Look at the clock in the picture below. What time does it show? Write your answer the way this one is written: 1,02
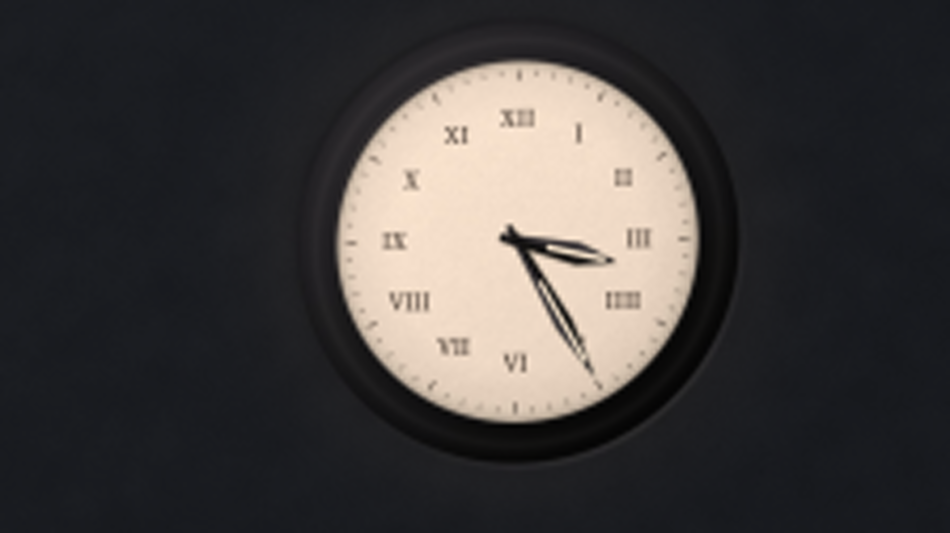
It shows 3,25
